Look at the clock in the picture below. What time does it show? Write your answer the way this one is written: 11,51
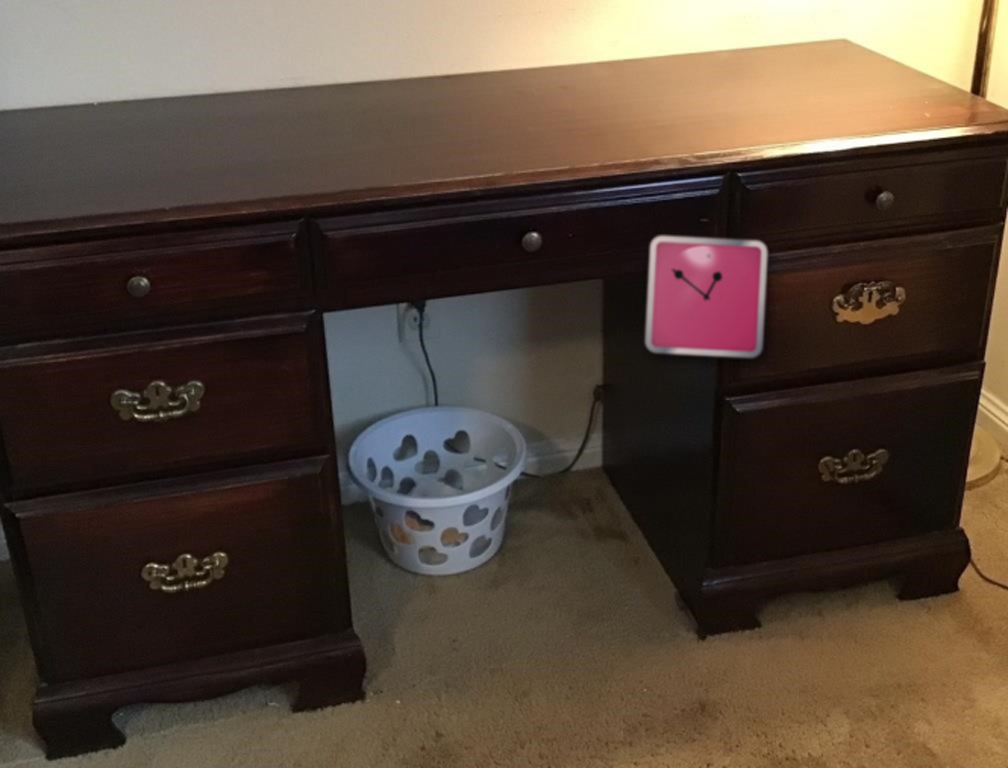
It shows 12,51
